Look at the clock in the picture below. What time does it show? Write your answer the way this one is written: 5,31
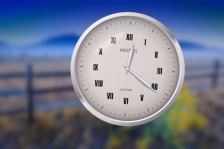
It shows 12,21
